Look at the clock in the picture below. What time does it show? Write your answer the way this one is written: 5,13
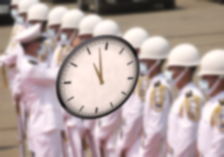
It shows 10,58
